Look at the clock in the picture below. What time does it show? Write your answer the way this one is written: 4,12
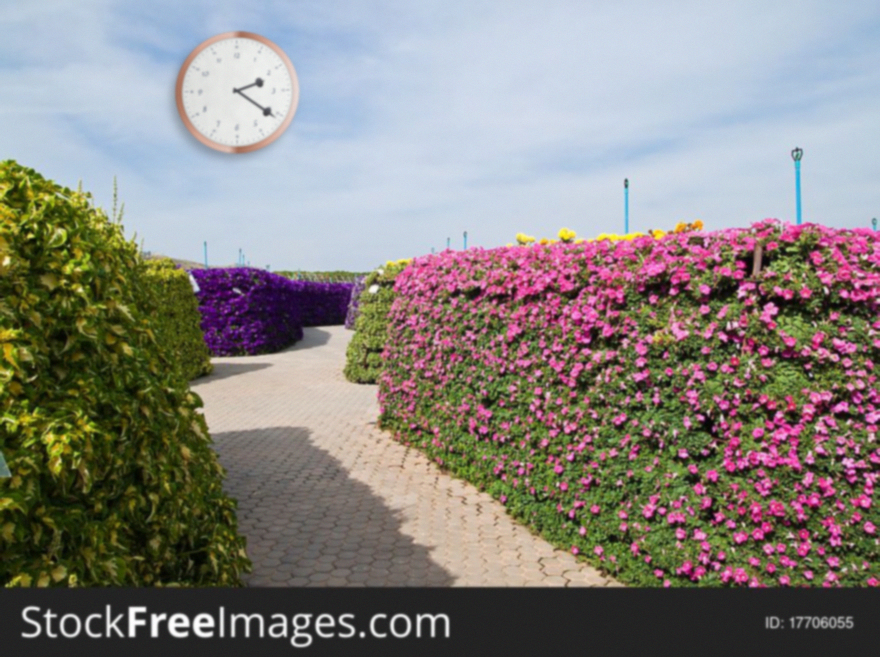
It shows 2,21
